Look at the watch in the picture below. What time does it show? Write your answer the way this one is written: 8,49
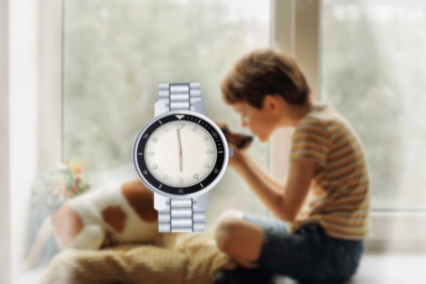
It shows 5,59
